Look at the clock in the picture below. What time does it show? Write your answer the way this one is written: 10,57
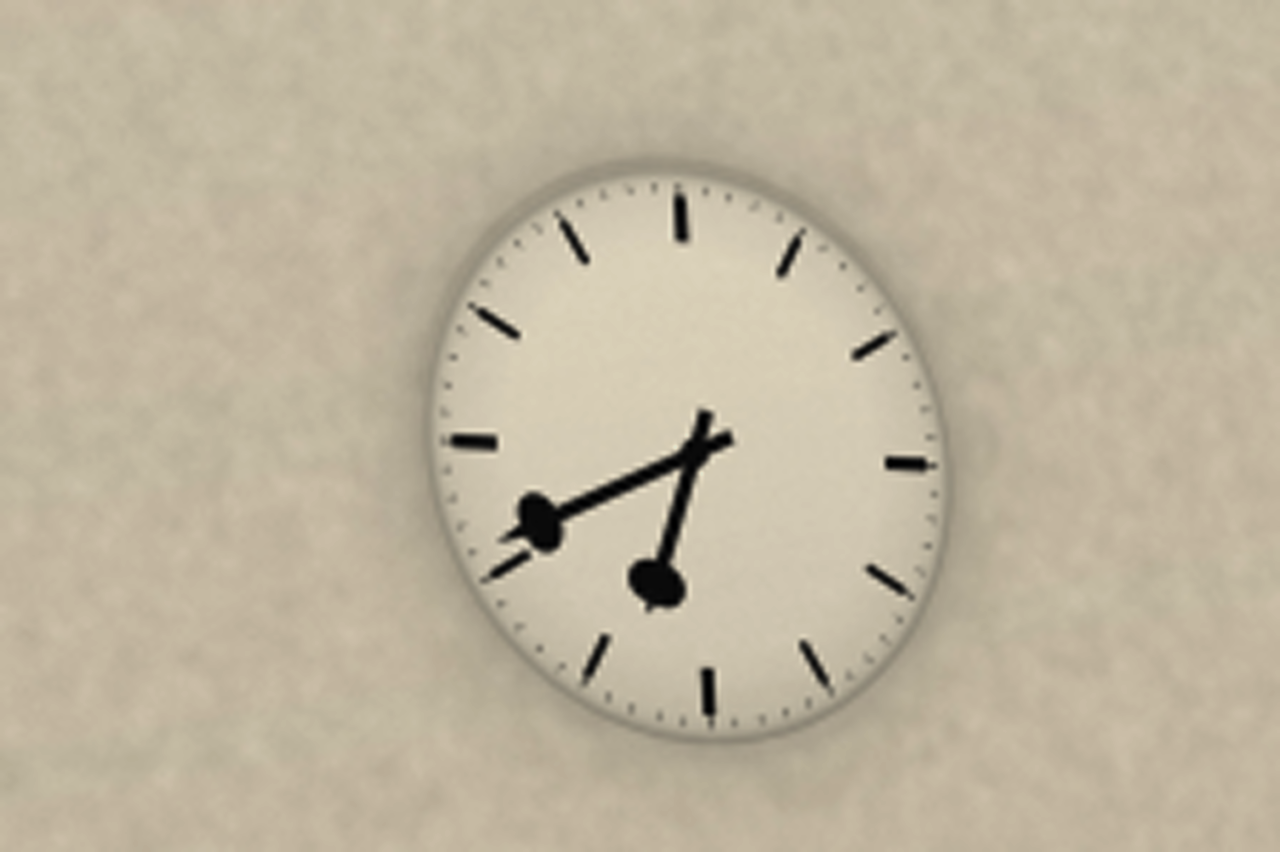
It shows 6,41
